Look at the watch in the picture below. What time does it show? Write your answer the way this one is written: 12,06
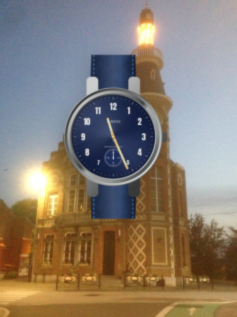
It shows 11,26
